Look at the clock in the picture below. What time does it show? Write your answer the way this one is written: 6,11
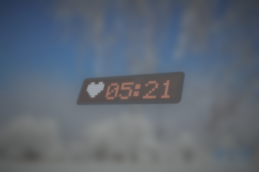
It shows 5,21
